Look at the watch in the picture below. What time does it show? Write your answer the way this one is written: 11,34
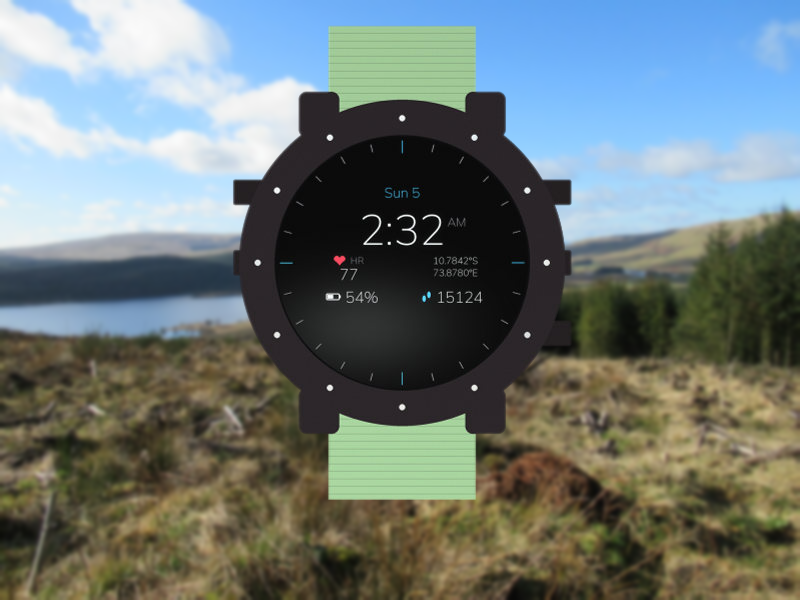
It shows 2,32
